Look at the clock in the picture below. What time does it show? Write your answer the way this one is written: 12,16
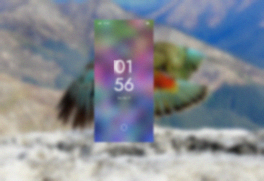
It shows 1,56
